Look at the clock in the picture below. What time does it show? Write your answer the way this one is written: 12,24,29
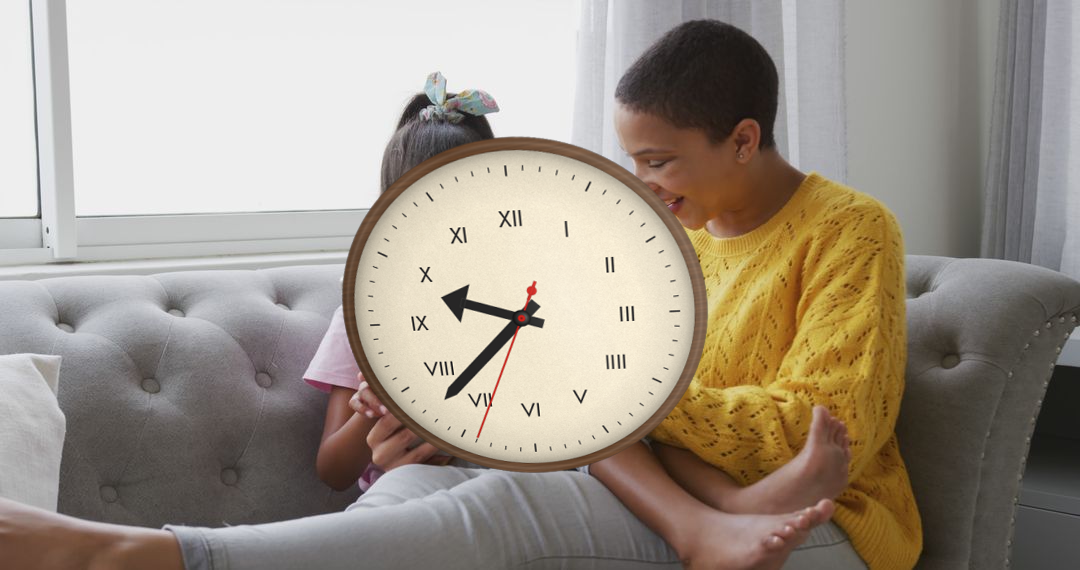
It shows 9,37,34
